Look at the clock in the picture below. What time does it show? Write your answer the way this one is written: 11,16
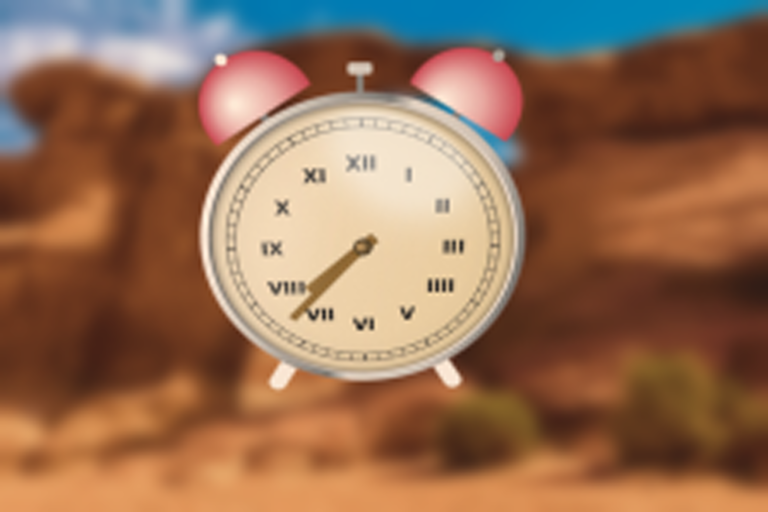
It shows 7,37
